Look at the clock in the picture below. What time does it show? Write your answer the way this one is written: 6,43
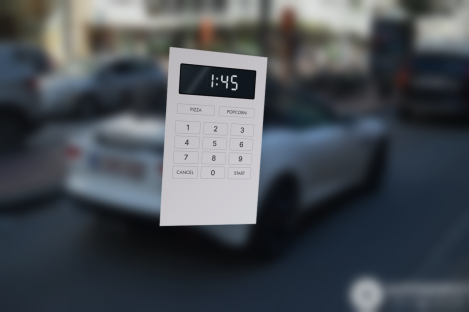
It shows 1,45
